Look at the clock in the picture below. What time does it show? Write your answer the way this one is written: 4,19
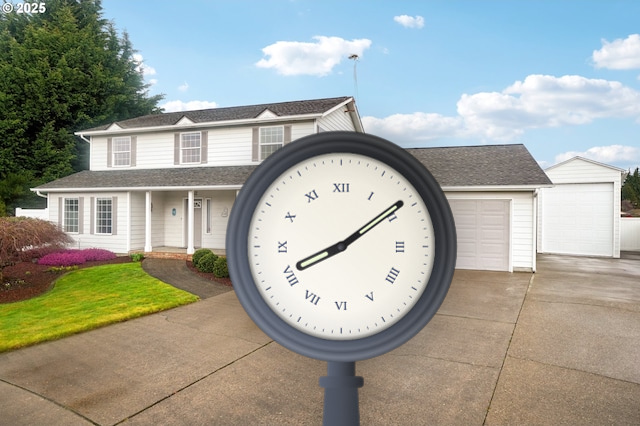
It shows 8,09
